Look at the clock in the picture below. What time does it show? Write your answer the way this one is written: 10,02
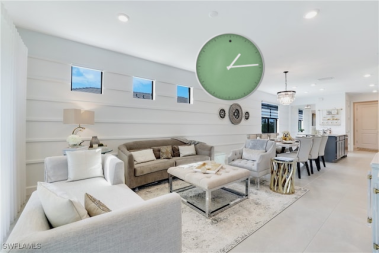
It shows 1,14
